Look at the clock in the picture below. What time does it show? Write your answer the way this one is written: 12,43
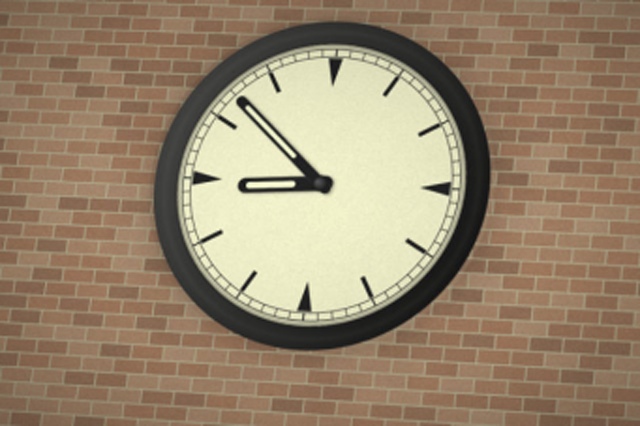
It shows 8,52
